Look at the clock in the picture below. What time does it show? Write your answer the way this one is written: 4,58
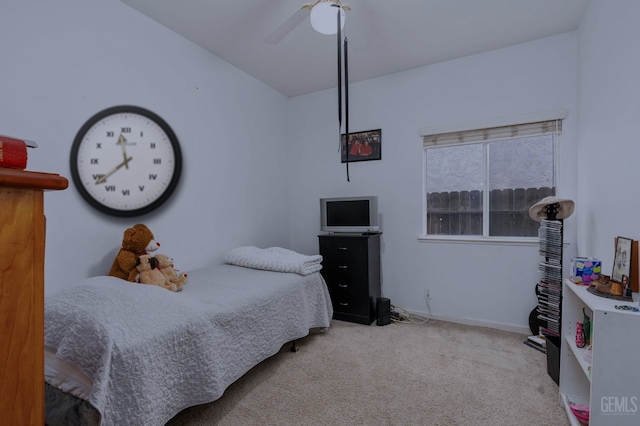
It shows 11,39
